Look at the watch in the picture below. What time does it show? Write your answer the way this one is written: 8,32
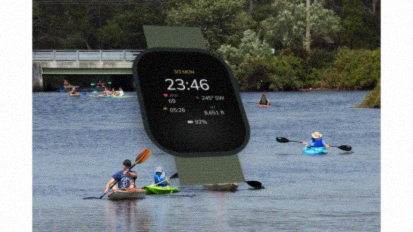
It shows 23,46
